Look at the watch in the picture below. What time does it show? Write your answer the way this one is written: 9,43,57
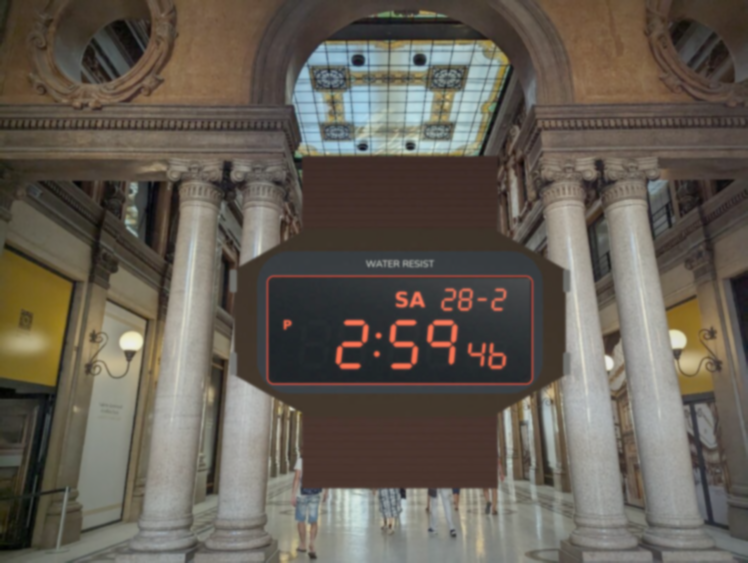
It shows 2,59,46
